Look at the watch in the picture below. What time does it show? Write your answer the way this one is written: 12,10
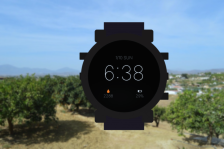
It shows 6,38
